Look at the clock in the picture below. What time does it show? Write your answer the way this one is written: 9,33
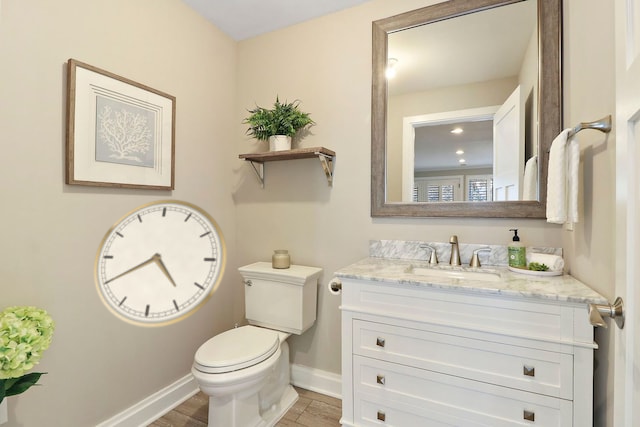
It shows 4,40
